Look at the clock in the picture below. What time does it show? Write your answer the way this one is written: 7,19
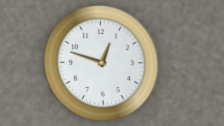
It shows 12,48
